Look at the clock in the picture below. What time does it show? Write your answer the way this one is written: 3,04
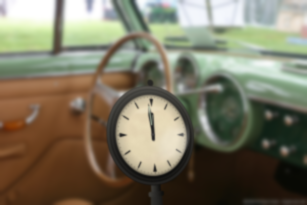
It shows 11,59
